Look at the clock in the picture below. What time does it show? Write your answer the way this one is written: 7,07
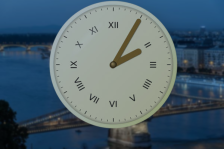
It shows 2,05
